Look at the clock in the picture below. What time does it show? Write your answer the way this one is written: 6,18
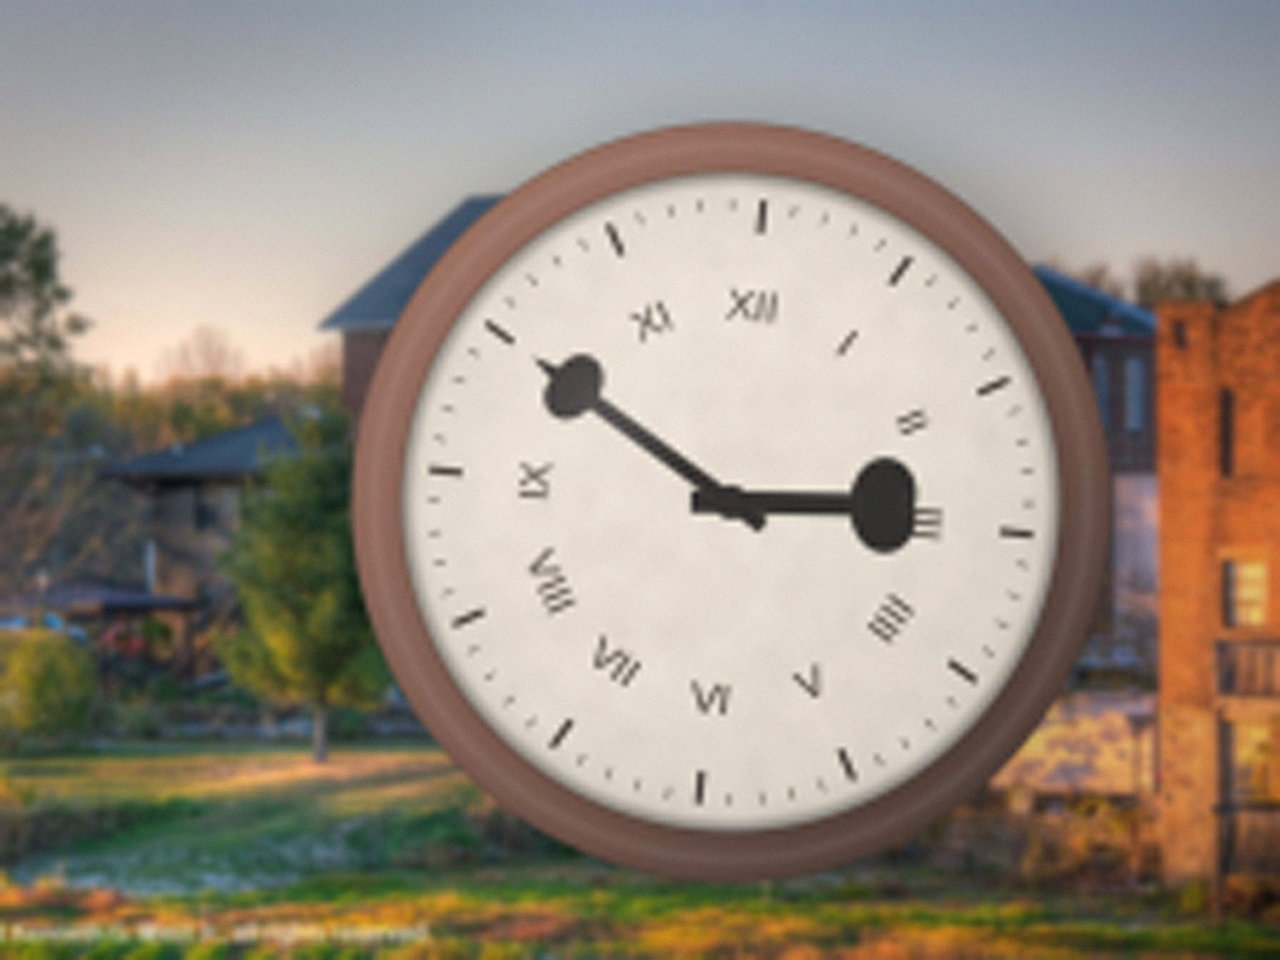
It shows 2,50
